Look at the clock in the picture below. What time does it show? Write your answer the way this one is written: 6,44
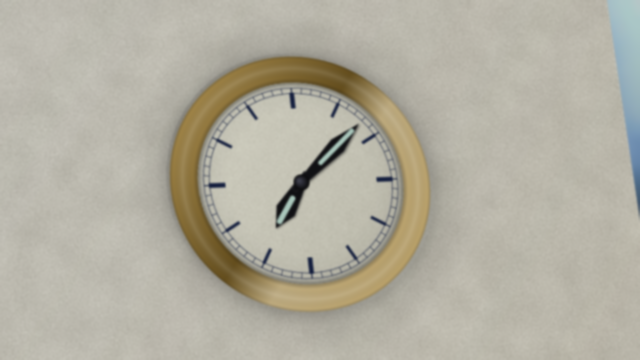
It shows 7,08
